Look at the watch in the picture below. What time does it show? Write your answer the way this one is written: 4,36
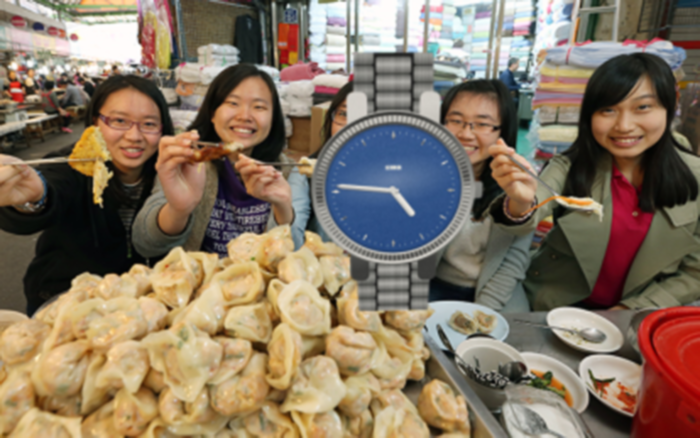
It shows 4,46
